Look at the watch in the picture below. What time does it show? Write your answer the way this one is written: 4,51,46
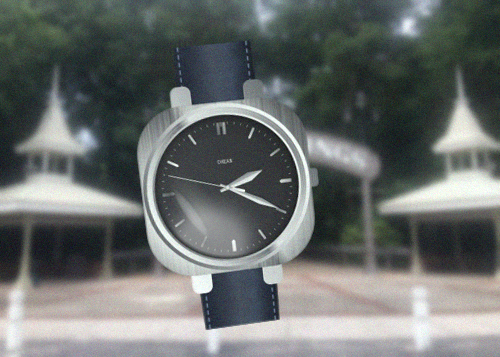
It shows 2,19,48
